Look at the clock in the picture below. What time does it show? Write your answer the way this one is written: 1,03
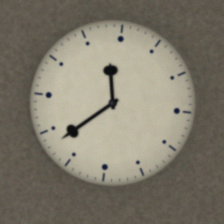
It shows 11,38
